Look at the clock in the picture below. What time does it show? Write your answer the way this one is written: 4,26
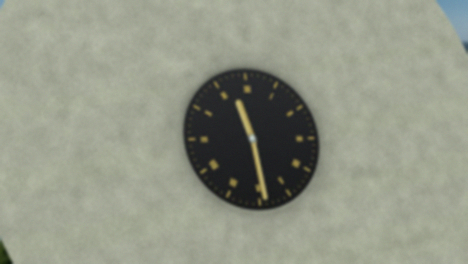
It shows 11,29
